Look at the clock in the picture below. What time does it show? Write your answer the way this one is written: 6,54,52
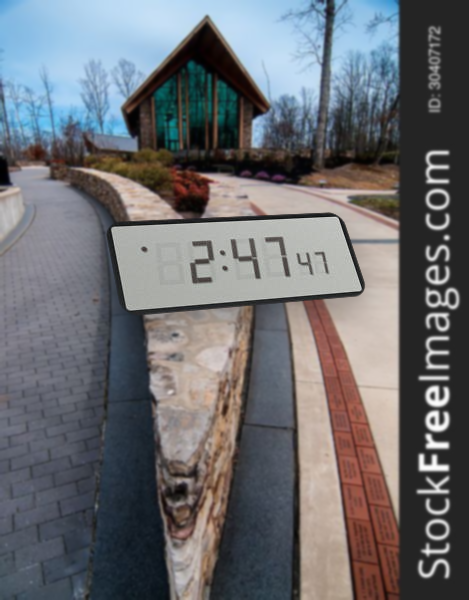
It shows 2,47,47
